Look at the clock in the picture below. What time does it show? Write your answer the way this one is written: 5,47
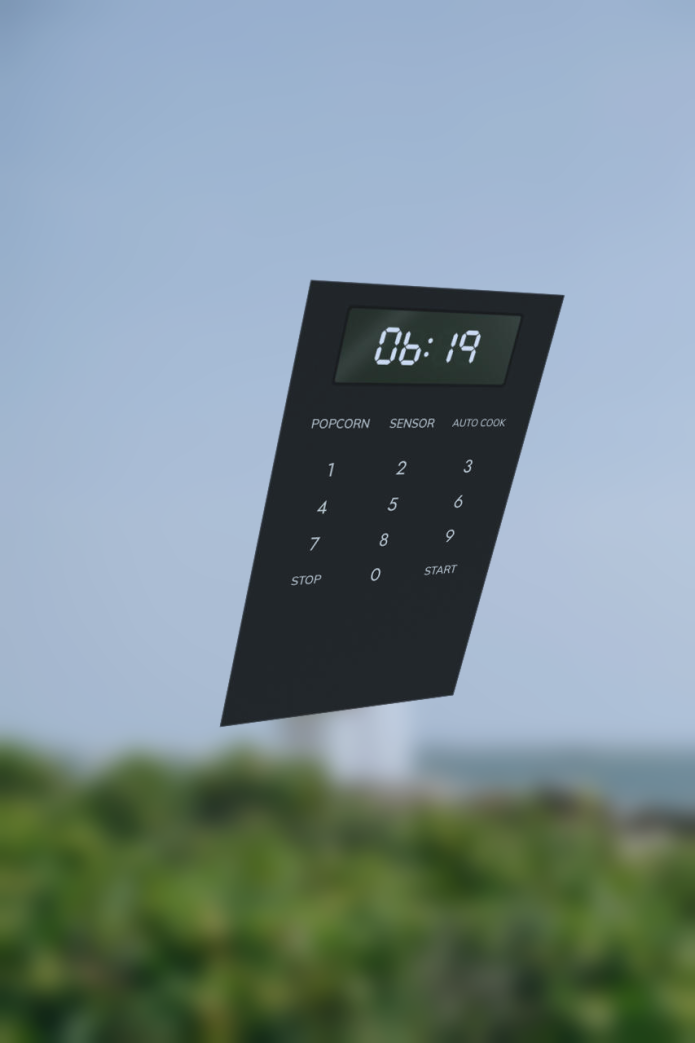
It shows 6,19
